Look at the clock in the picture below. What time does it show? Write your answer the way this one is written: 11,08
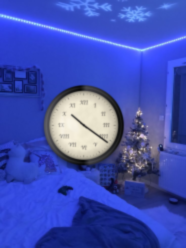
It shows 10,21
